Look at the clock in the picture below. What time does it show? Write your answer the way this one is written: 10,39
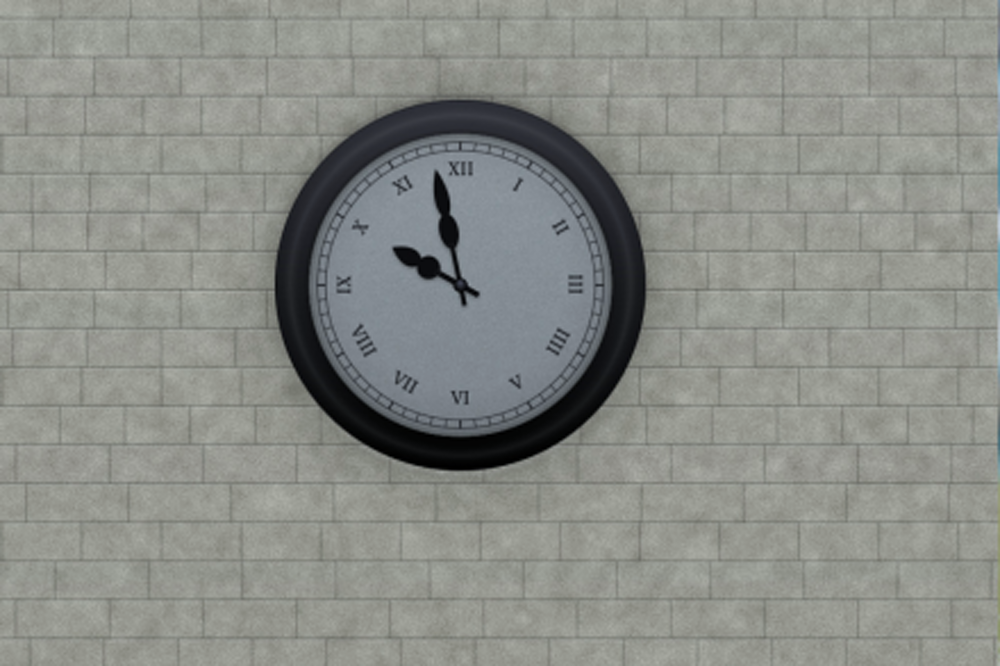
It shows 9,58
